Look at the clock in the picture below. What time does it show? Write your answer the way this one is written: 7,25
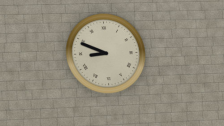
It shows 8,49
